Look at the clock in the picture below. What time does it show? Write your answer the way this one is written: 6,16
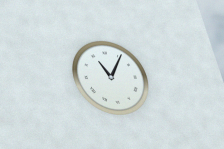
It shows 11,06
